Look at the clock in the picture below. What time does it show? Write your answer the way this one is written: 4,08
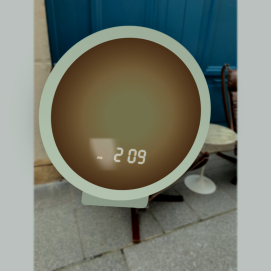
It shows 2,09
